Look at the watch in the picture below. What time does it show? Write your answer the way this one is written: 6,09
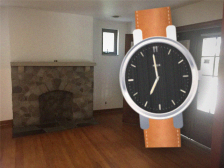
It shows 6,59
